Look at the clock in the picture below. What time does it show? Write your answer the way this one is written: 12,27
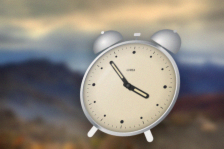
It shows 3,53
